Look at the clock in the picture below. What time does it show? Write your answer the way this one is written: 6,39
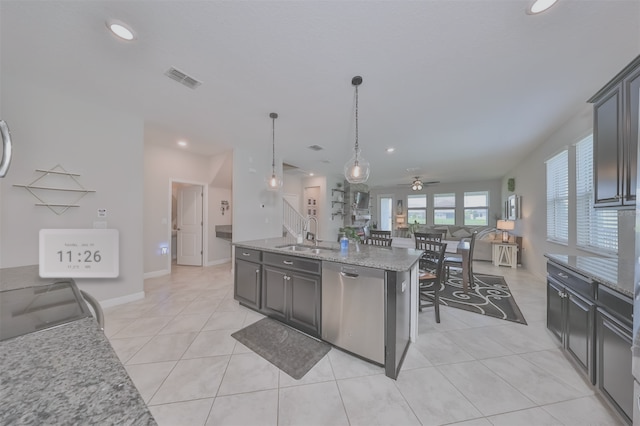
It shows 11,26
